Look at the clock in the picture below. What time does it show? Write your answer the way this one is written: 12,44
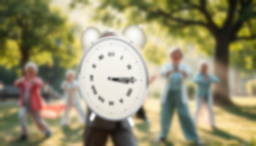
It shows 3,15
